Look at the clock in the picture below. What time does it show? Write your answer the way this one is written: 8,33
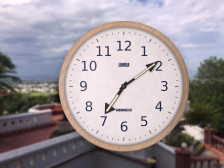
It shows 7,09
